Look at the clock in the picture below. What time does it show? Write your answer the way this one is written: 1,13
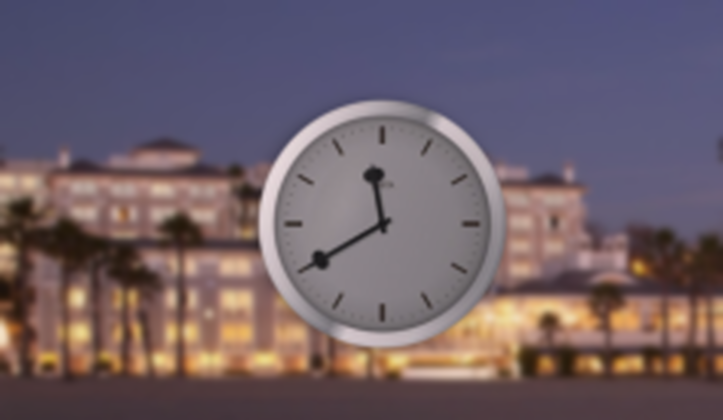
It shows 11,40
